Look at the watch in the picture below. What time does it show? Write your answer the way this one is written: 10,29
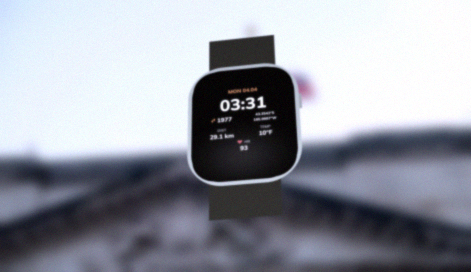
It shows 3,31
